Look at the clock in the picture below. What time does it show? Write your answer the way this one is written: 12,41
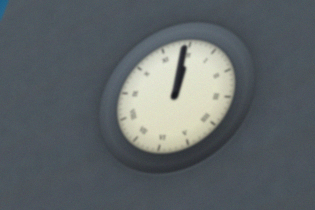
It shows 11,59
